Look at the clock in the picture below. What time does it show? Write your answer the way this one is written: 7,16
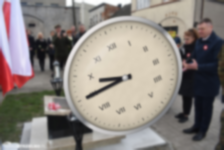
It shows 9,45
